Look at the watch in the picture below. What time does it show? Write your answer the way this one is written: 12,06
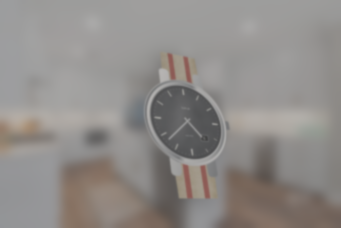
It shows 4,38
